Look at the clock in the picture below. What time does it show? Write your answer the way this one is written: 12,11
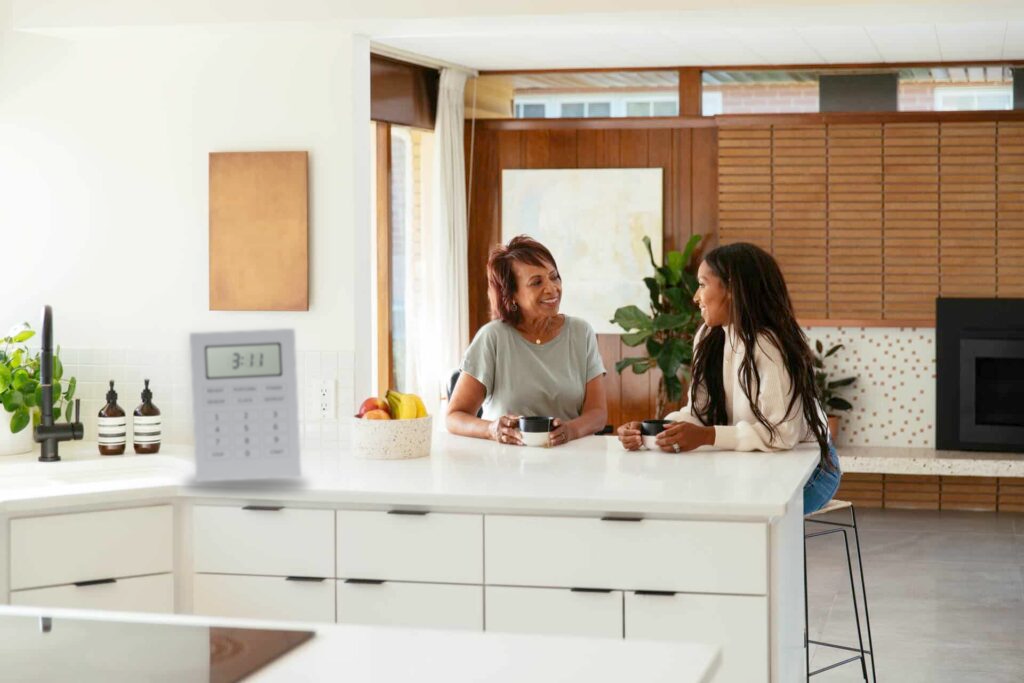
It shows 3,11
